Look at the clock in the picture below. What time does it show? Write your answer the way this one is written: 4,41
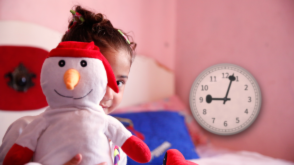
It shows 9,03
